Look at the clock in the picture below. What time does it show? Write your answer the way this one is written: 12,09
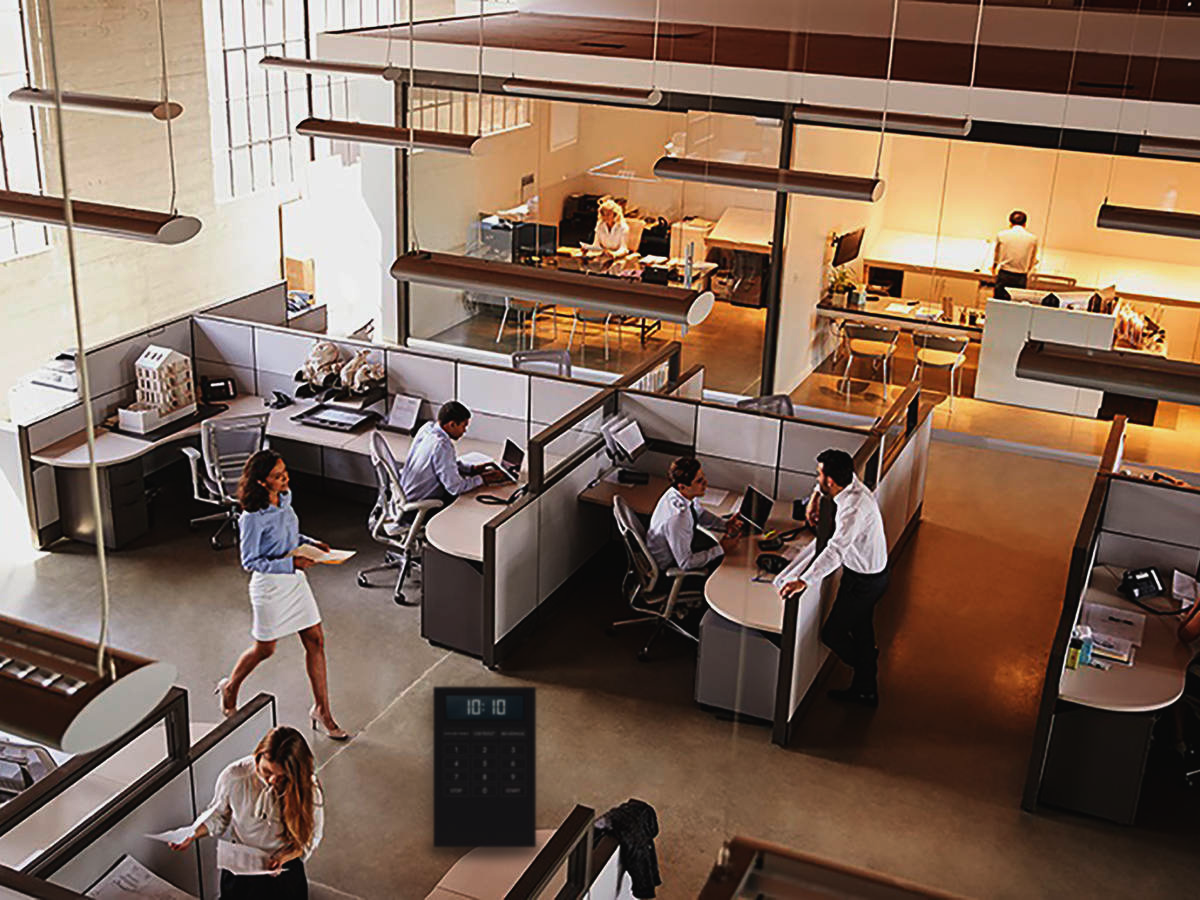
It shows 10,10
